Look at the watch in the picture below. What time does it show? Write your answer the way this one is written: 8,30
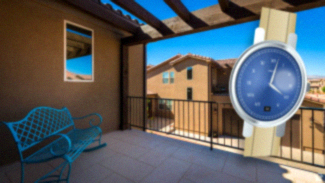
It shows 4,02
